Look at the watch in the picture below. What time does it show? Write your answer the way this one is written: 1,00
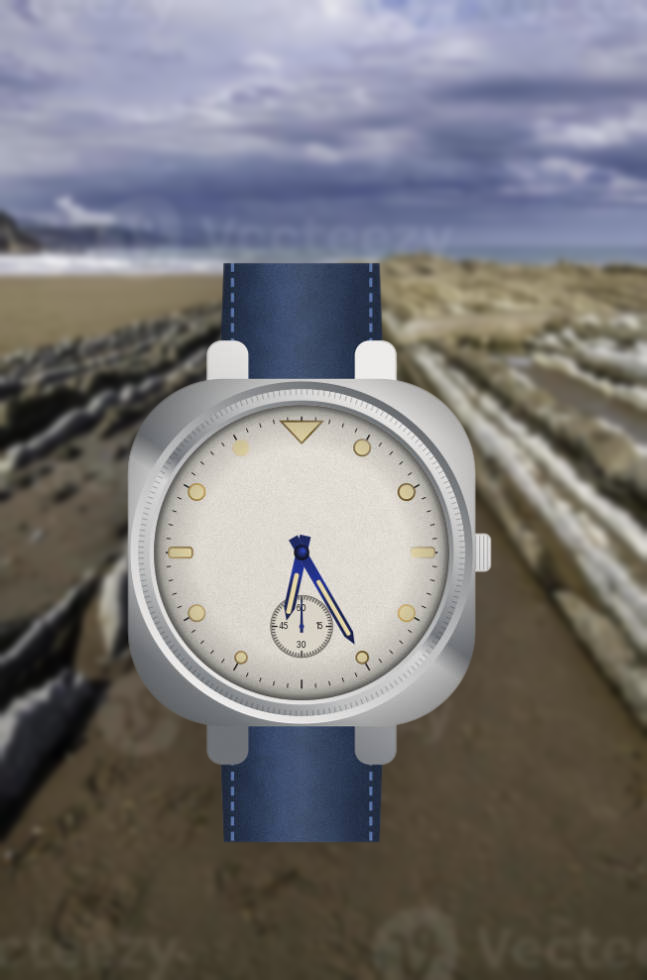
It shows 6,25
